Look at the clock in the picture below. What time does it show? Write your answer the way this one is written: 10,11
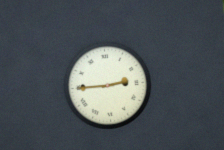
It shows 2,45
